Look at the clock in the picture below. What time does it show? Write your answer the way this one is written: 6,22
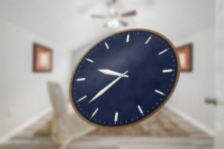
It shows 9,38
